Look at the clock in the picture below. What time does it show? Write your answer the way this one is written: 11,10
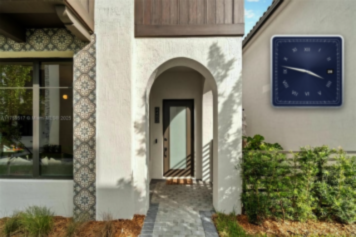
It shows 3,47
